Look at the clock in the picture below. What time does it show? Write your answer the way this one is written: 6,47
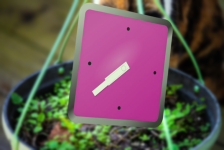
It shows 7,38
